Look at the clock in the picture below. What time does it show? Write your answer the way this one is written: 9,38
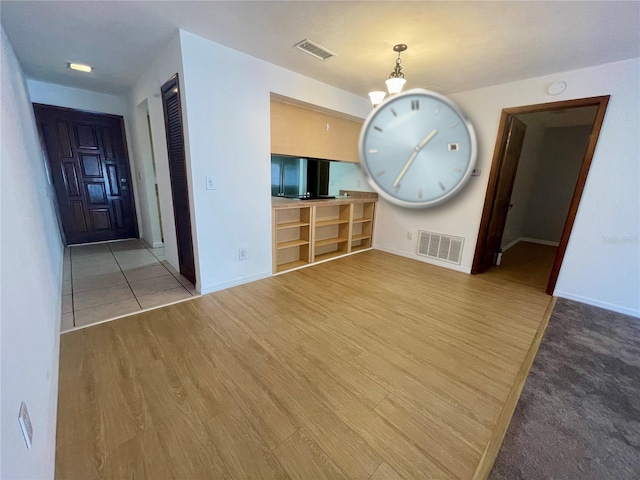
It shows 1,36
